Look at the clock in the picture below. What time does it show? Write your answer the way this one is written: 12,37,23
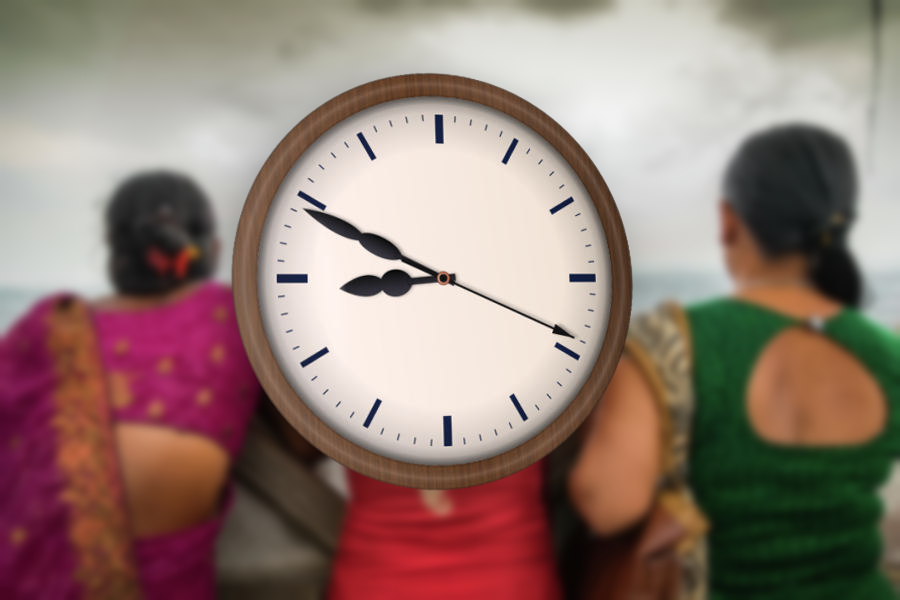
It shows 8,49,19
